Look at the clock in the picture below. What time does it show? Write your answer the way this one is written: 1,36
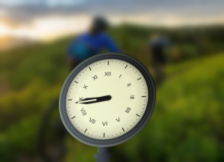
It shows 8,44
